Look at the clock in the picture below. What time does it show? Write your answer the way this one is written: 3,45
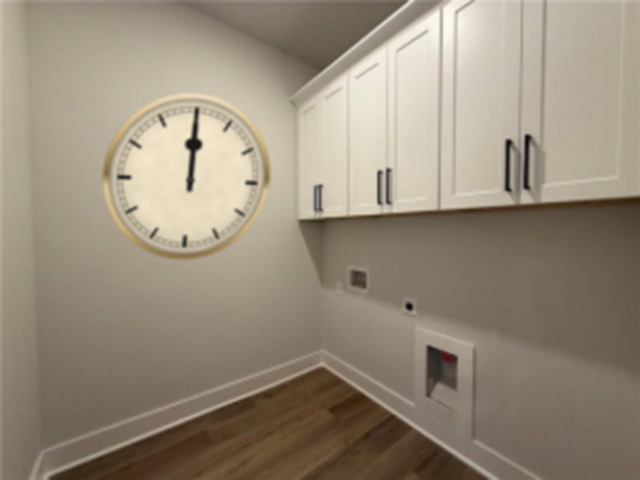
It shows 12,00
